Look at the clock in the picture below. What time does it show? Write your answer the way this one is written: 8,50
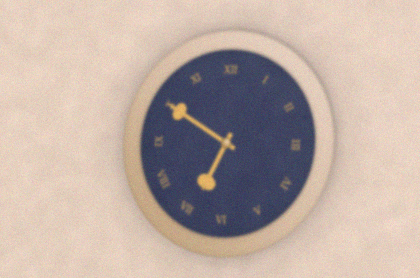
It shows 6,50
